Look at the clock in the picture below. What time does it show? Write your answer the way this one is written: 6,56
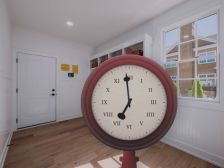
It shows 6,59
